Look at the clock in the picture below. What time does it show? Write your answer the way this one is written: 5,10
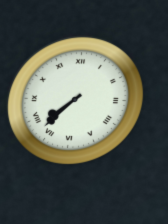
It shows 7,37
